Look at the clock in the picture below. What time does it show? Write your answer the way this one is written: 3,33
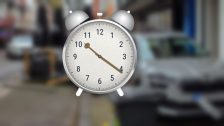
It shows 10,21
